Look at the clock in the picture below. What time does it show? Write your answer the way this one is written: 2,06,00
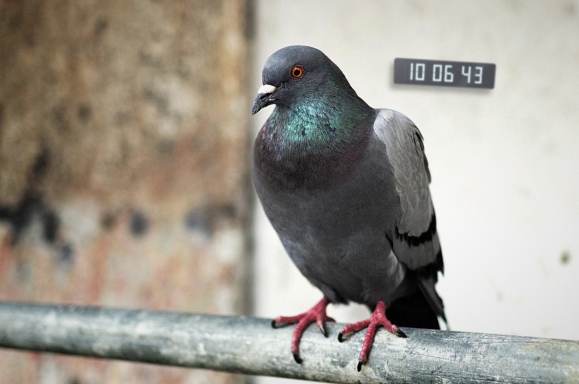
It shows 10,06,43
